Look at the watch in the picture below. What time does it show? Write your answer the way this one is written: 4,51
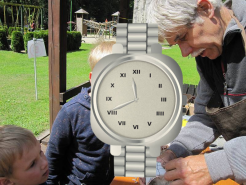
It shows 11,41
